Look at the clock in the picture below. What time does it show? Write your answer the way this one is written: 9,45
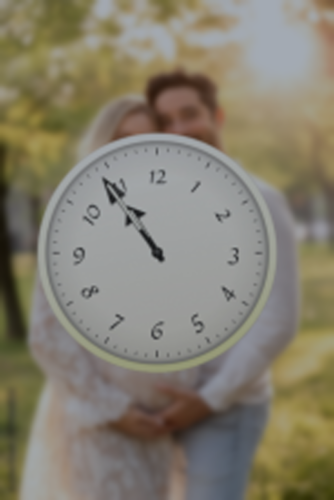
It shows 10,54
